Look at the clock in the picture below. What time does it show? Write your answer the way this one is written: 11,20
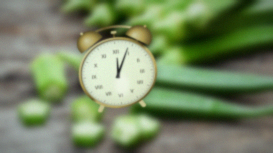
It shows 12,04
